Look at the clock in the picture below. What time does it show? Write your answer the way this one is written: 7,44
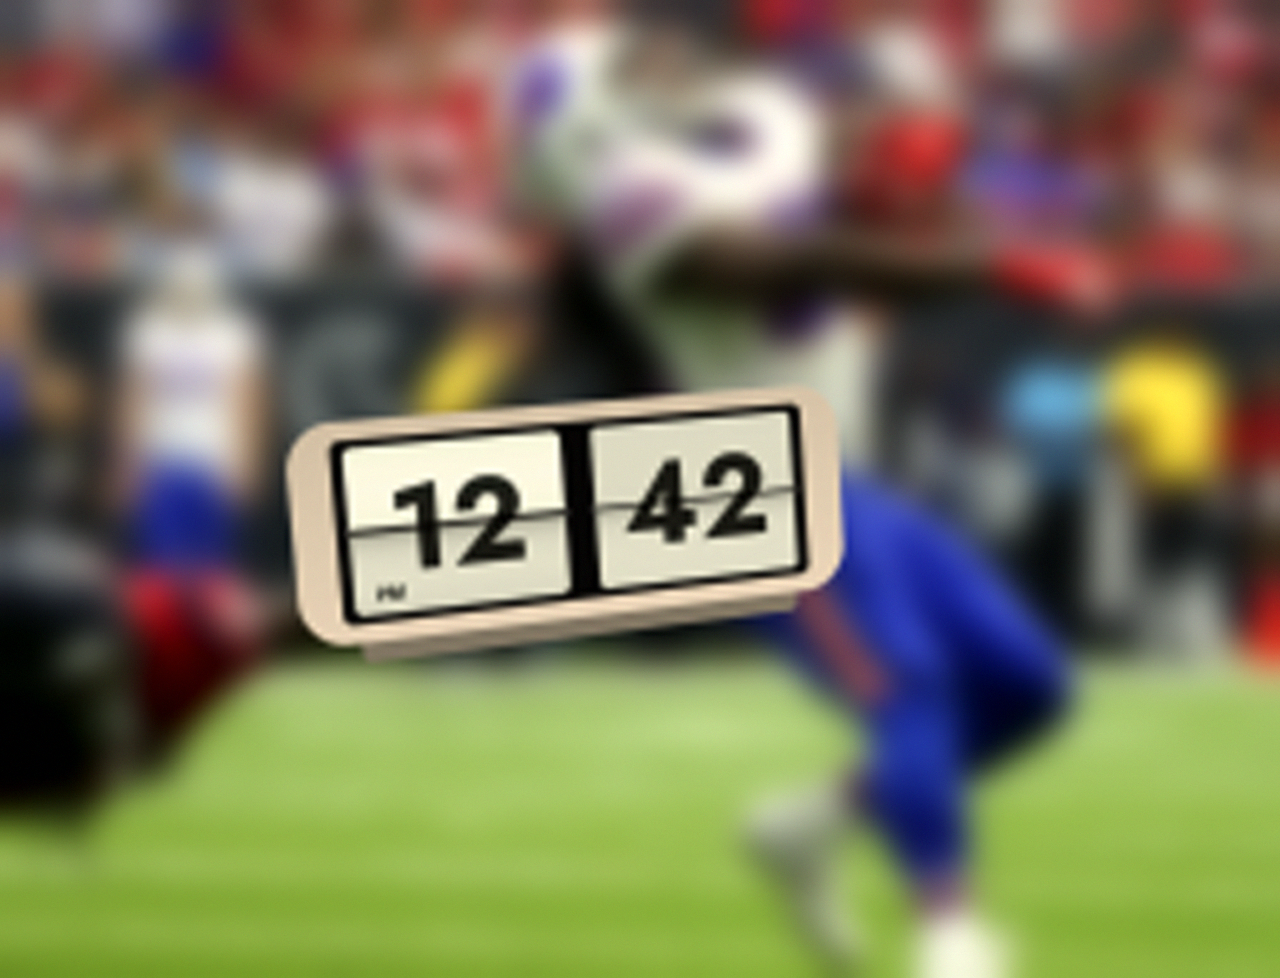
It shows 12,42
